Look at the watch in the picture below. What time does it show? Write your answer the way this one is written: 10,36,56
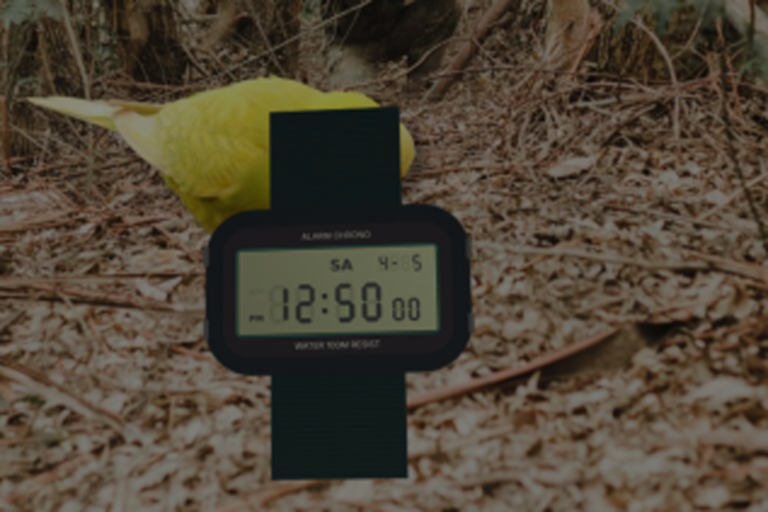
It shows 12,50,00
